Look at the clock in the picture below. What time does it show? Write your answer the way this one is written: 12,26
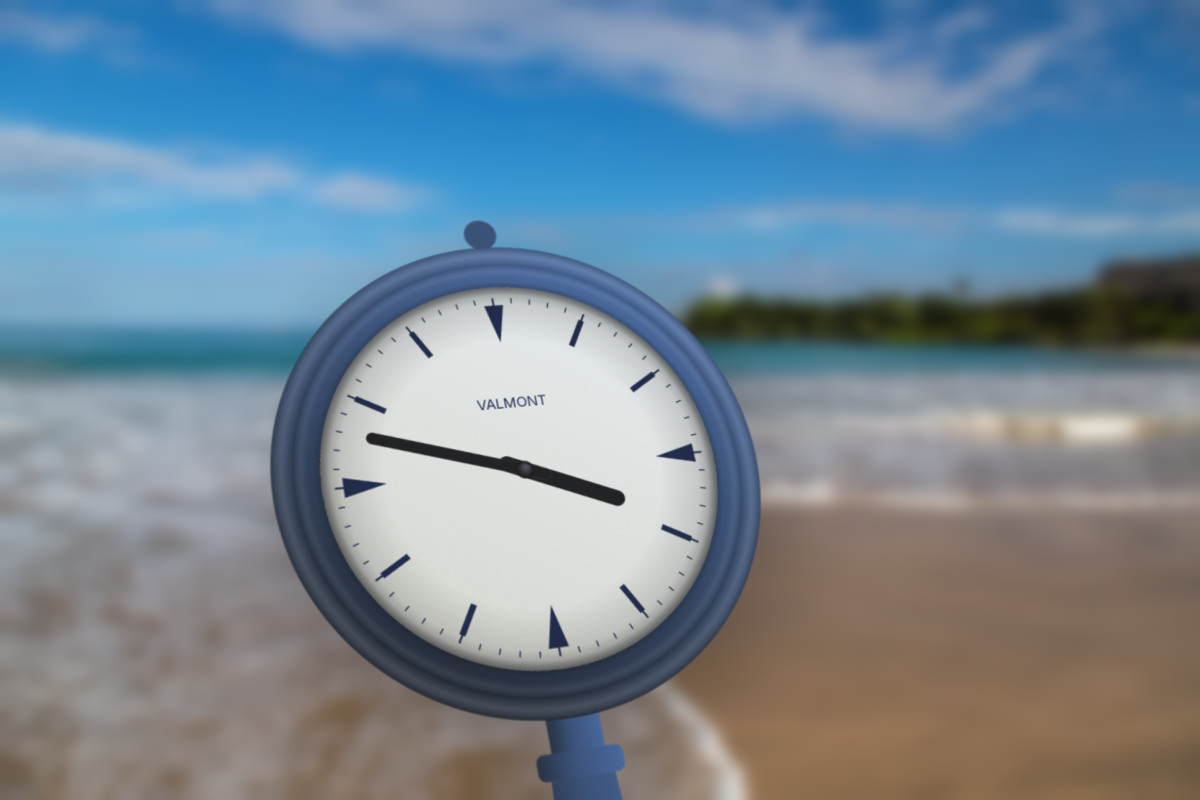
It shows 3,48
